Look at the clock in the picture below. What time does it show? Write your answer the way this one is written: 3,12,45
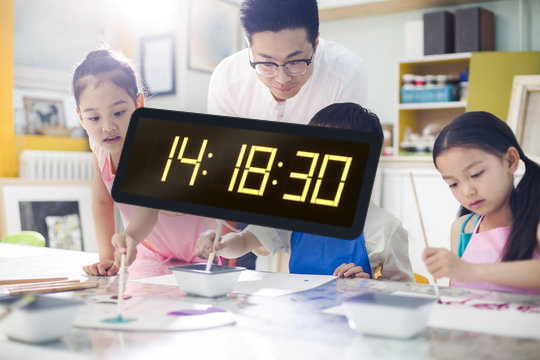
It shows 14,18,30
